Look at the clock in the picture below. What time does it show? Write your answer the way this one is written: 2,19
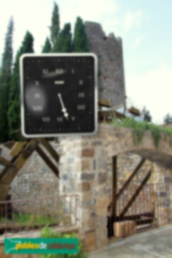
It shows 5,27
